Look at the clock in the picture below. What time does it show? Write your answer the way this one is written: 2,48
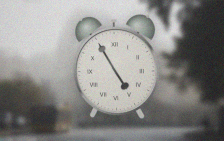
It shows 4,55
